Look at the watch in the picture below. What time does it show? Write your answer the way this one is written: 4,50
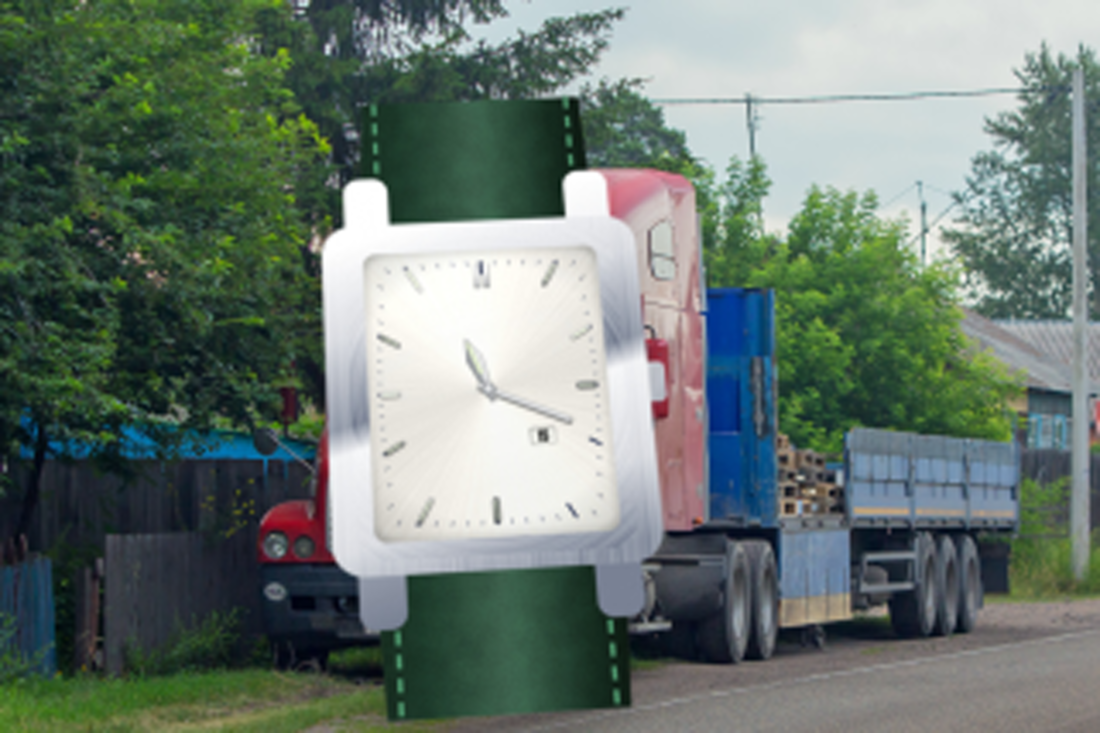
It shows 11,19
